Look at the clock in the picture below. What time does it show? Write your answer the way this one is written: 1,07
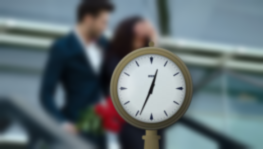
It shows 12,34
